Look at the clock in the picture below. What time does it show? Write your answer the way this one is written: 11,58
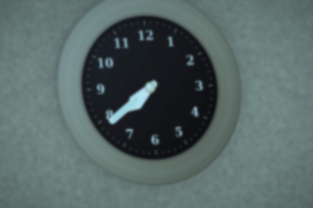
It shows 7,39
